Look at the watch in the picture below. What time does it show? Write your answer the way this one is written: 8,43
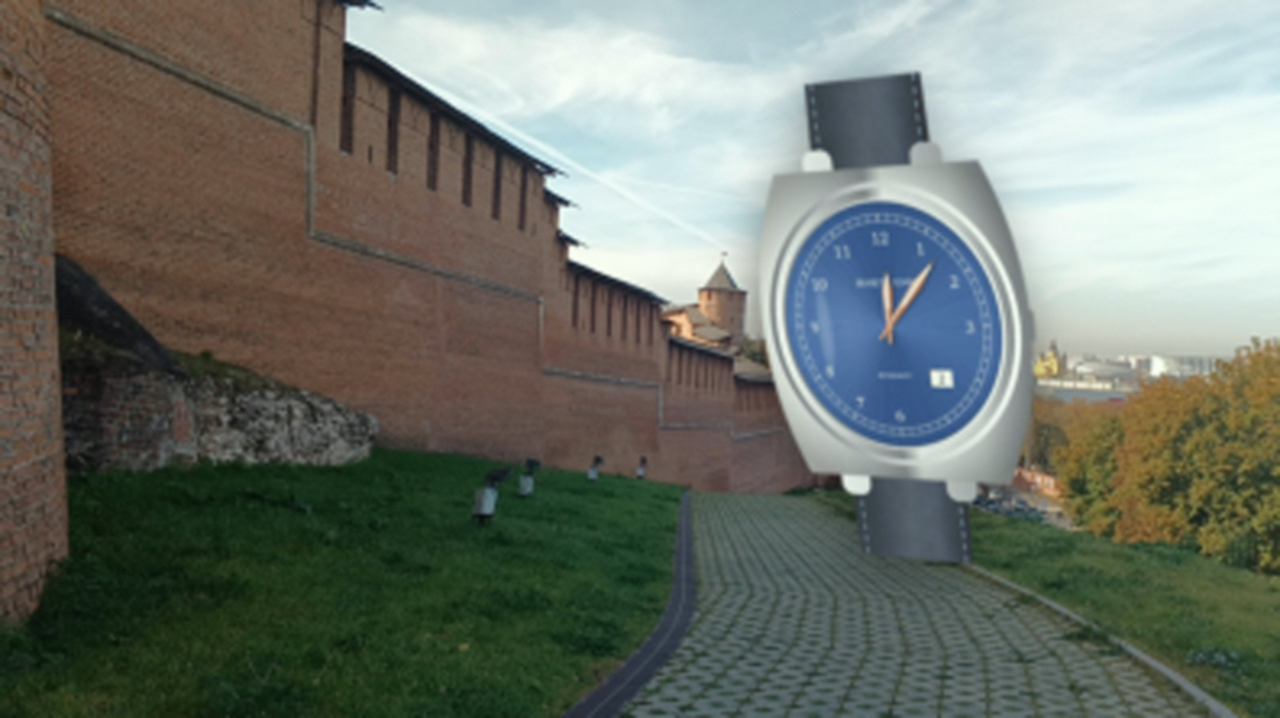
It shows 12,07
